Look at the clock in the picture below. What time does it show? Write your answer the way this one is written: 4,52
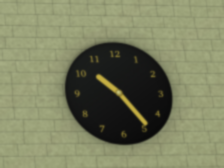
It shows 10,24
